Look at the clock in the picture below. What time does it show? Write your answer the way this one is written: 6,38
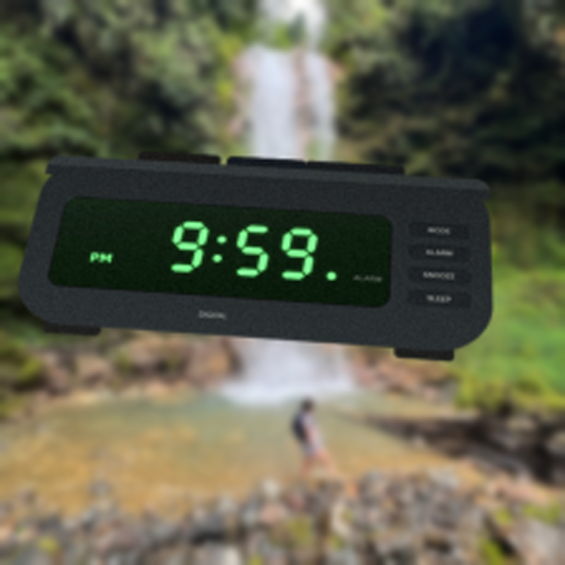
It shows 9,59
